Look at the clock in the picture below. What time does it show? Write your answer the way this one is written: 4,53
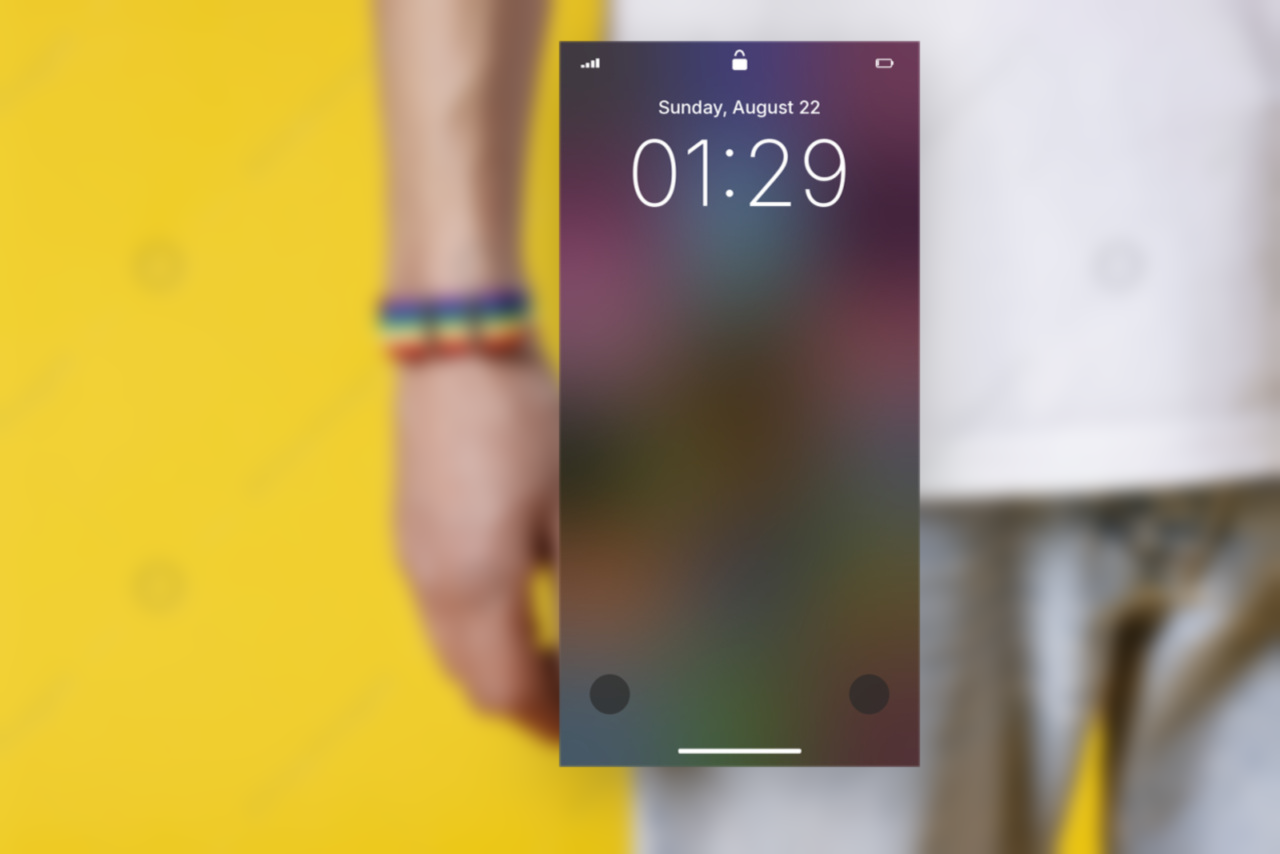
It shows 1,29
